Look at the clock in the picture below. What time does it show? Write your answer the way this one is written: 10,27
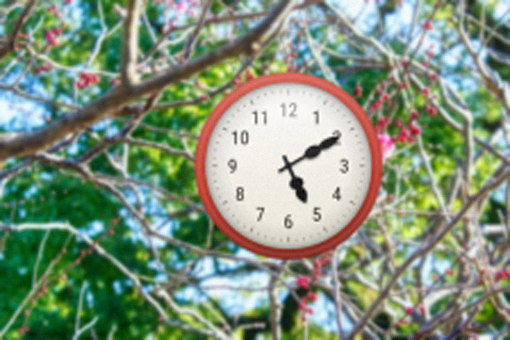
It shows 5,10
